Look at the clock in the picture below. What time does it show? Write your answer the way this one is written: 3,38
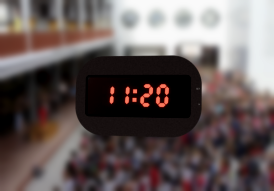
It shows 11,20
